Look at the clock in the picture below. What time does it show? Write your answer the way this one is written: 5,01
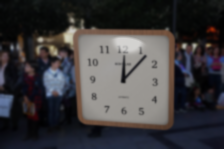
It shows 12,07
